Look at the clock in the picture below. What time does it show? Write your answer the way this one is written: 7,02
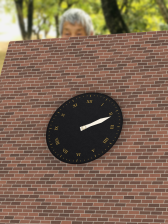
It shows 2,11
